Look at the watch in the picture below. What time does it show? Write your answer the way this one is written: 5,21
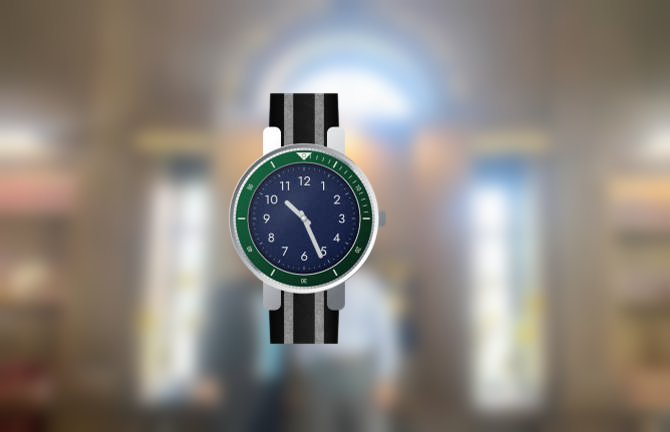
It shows 10,26
